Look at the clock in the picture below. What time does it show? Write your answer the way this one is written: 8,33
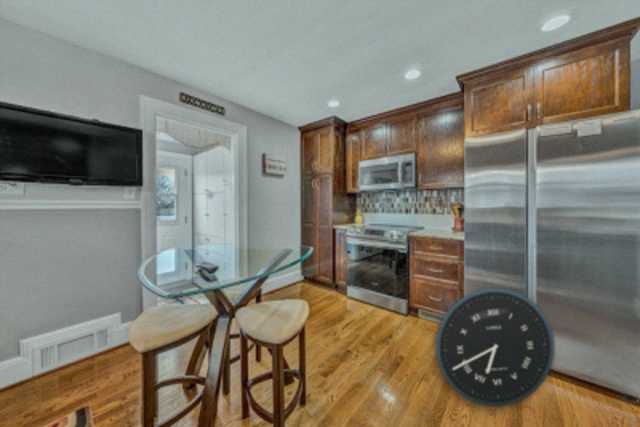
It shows 6,41
